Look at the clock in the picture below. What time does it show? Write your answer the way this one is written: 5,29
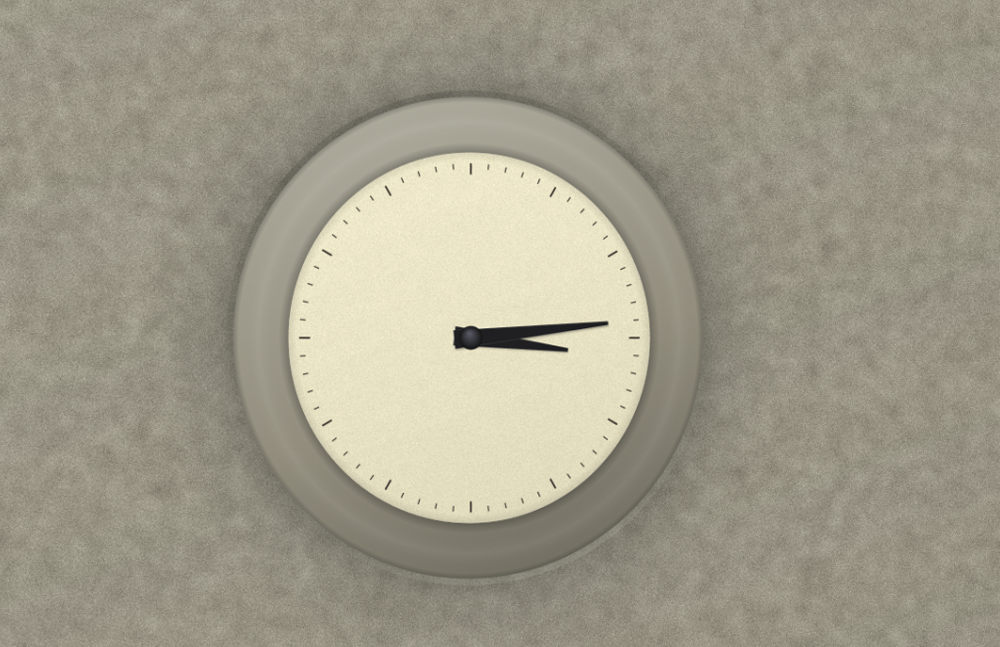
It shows 3,14
